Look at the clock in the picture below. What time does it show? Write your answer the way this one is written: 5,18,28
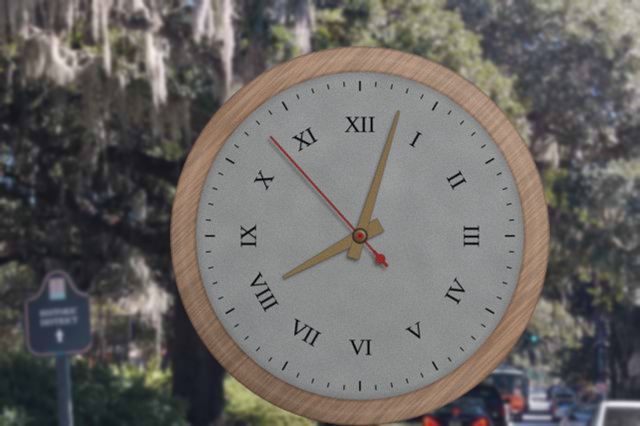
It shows 8,02,53
